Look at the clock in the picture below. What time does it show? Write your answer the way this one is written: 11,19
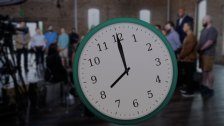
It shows 8,00
